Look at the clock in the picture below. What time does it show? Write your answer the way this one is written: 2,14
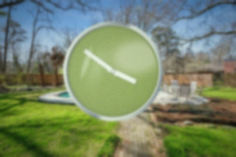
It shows 3,51
